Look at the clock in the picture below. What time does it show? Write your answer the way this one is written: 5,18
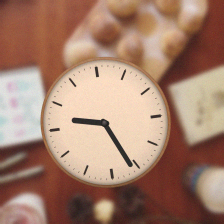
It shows 9,26
